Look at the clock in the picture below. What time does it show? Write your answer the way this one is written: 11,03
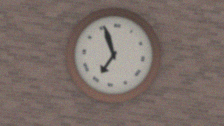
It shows 6,56
